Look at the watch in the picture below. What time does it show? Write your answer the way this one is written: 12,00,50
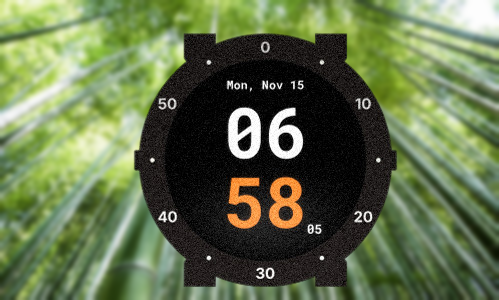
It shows 6,58,05
